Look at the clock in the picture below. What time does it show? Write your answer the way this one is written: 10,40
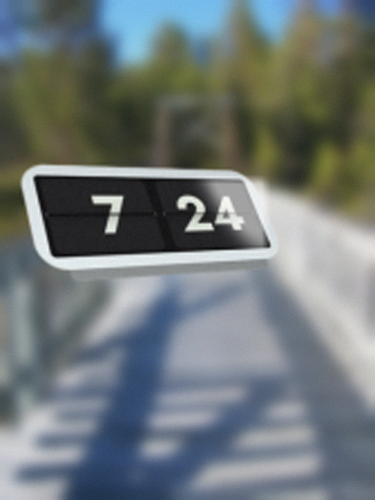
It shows 7,24
